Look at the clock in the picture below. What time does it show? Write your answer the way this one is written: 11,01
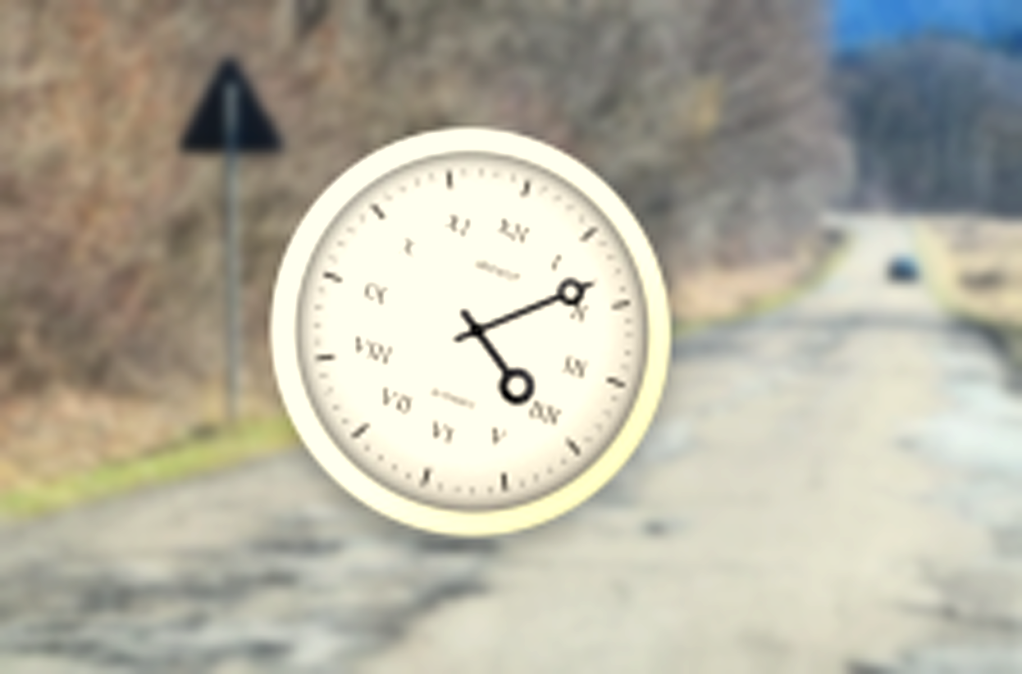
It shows 4,08
